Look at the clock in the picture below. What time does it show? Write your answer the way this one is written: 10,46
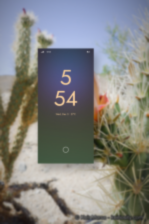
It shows 5,54
